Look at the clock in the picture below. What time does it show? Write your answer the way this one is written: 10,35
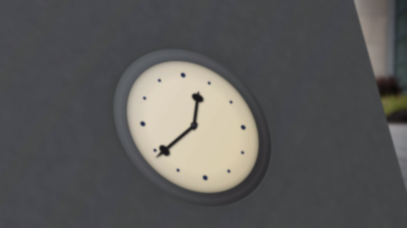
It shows 12,39
